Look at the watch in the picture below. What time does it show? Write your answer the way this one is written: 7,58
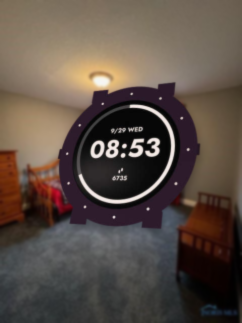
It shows 8,53
